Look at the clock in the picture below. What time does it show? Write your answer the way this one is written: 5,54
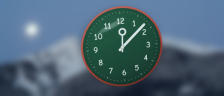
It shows 12,08
